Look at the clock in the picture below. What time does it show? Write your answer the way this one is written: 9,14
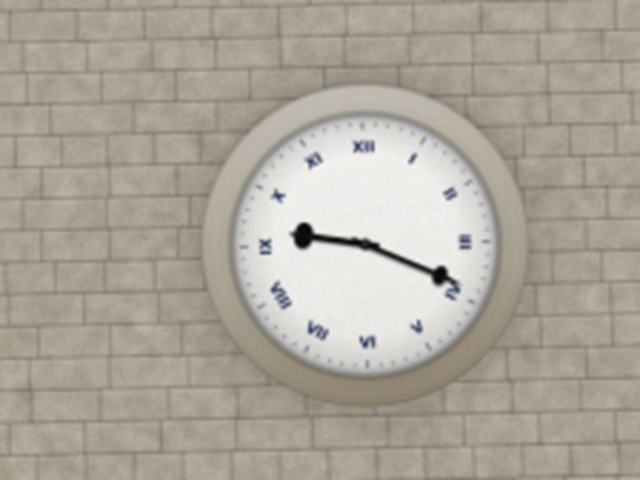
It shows 9,19
